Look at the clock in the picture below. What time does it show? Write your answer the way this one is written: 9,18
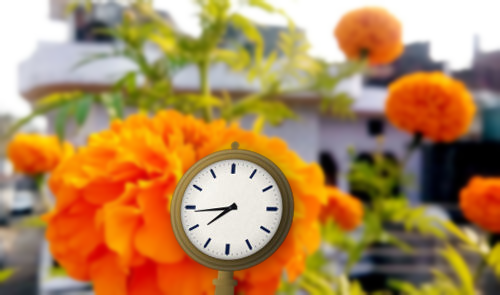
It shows 7,44
